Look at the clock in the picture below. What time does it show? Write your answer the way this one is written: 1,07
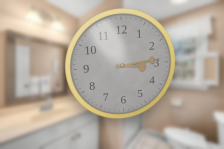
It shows 3,14
